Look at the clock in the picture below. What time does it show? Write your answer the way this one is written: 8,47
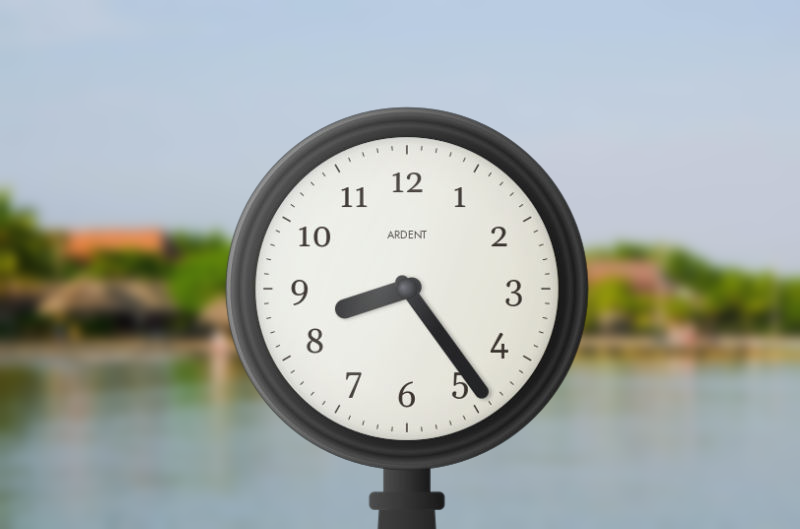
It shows 8,24
